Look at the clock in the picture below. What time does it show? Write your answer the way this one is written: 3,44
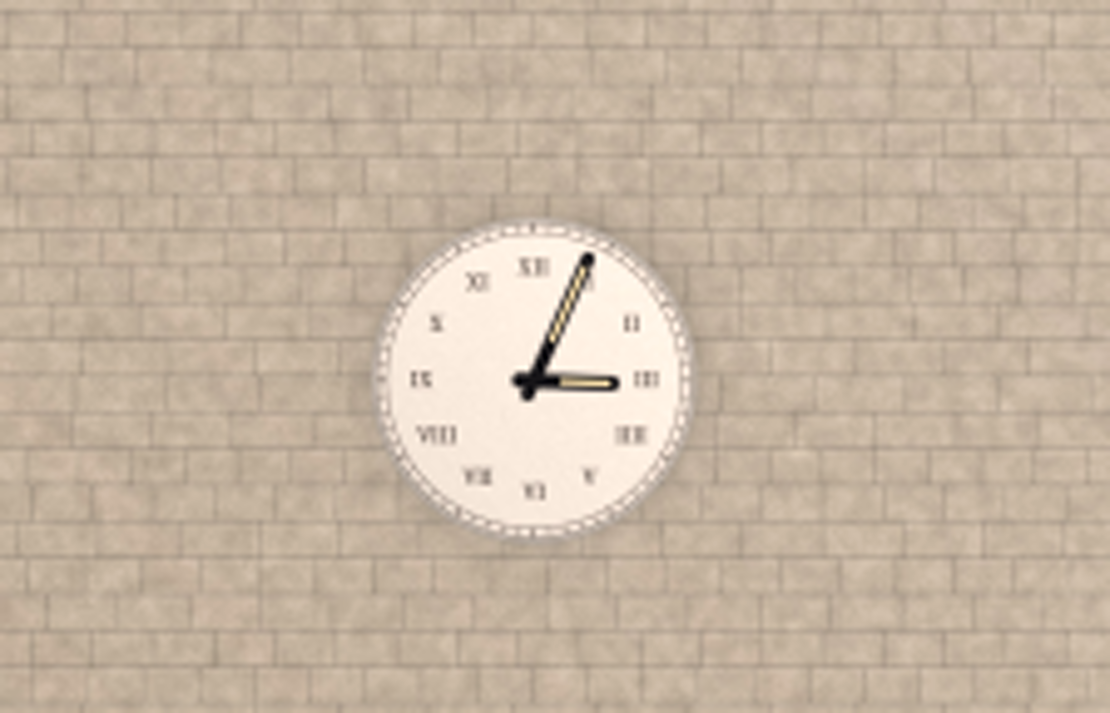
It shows 3,04
